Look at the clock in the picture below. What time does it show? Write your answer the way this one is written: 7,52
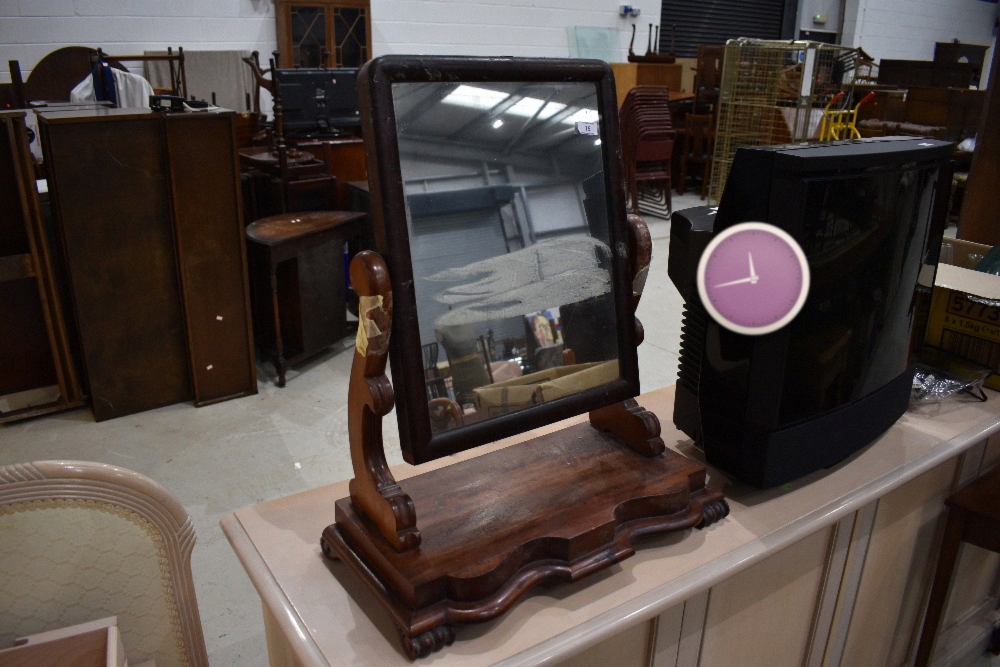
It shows 11,43
